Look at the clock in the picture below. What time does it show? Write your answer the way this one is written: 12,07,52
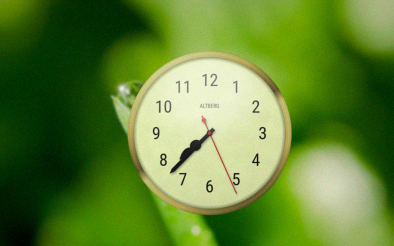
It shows 7,37,26
